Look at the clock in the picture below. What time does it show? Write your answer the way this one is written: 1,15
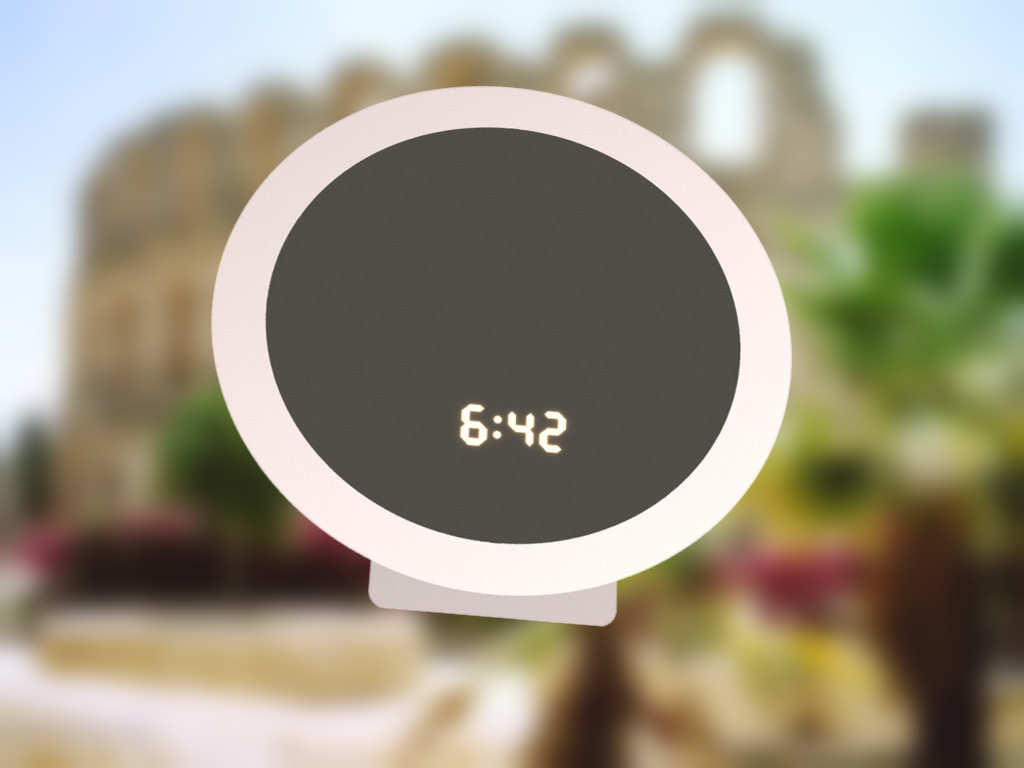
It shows 6,42
